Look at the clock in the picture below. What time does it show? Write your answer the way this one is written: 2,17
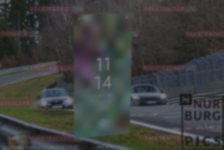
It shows 11,14
